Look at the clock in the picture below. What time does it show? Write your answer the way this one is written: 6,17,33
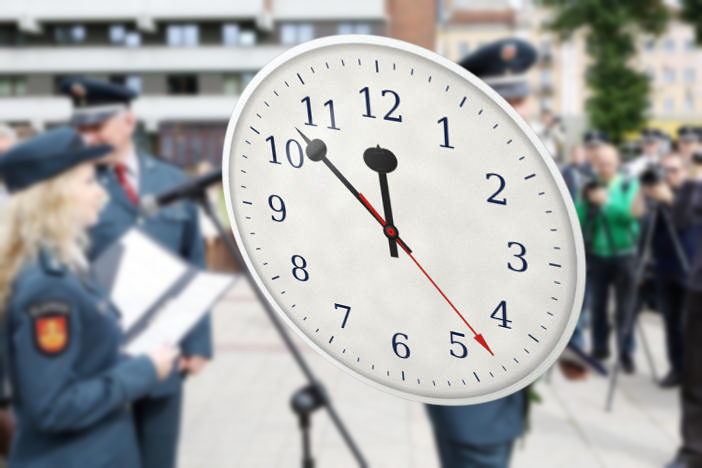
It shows 11,52,23
